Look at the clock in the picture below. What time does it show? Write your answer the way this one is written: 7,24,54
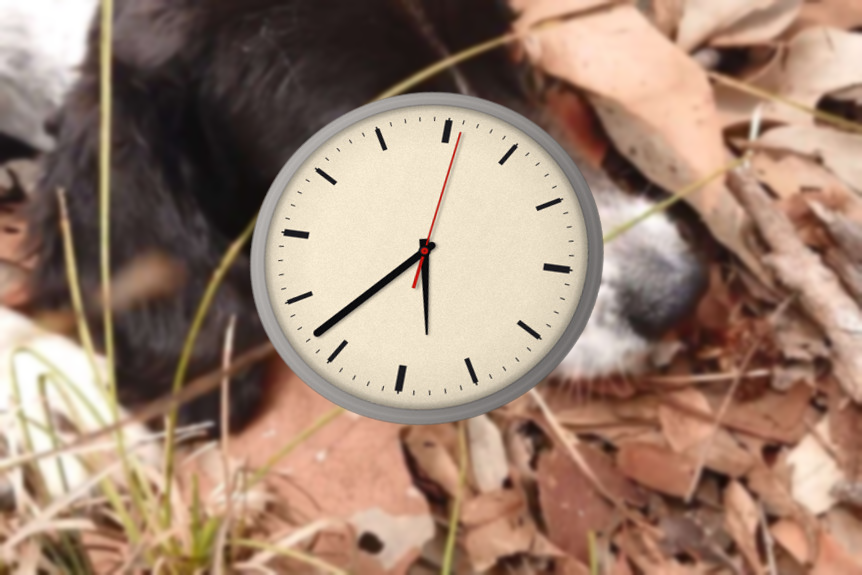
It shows 5,37,01
